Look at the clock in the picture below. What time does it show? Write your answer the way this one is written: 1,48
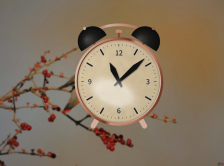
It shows 11,08
